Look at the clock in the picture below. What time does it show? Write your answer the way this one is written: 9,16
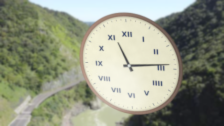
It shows 11,14
